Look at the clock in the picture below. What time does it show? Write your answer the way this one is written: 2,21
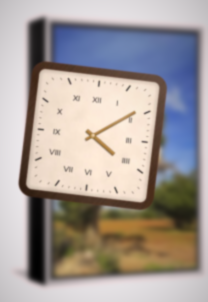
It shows 4,09
